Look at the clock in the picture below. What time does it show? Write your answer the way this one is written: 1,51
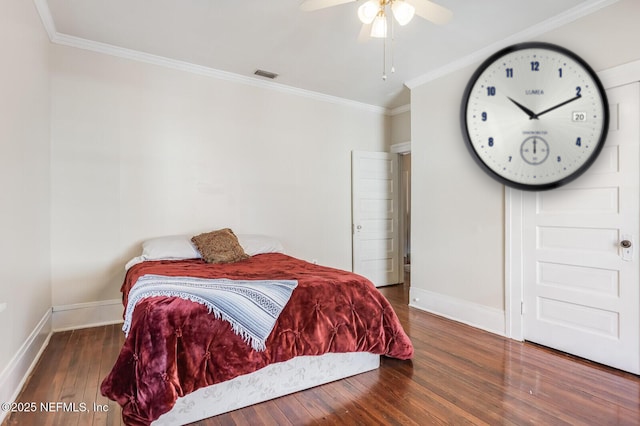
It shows 10,11
